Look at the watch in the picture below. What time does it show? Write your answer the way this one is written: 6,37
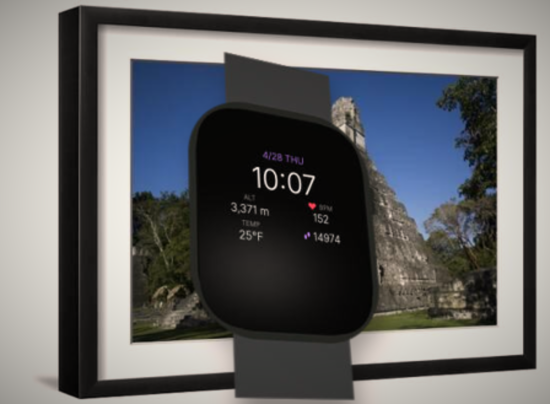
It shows 10,07
